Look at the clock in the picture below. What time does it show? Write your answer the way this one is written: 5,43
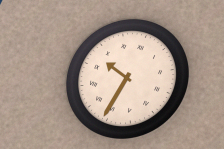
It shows 9,31
